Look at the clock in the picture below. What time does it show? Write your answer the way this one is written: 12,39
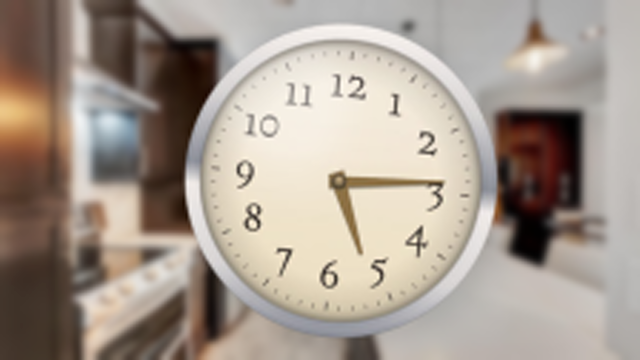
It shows 5,14
